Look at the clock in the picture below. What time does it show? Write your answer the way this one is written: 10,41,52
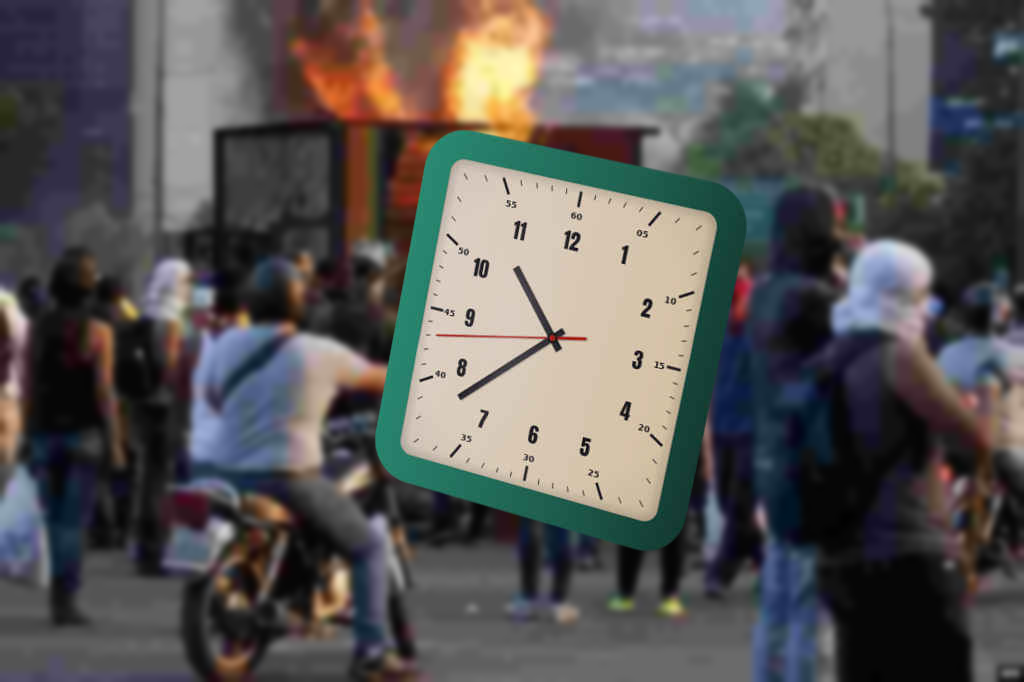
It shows 10,37,43
